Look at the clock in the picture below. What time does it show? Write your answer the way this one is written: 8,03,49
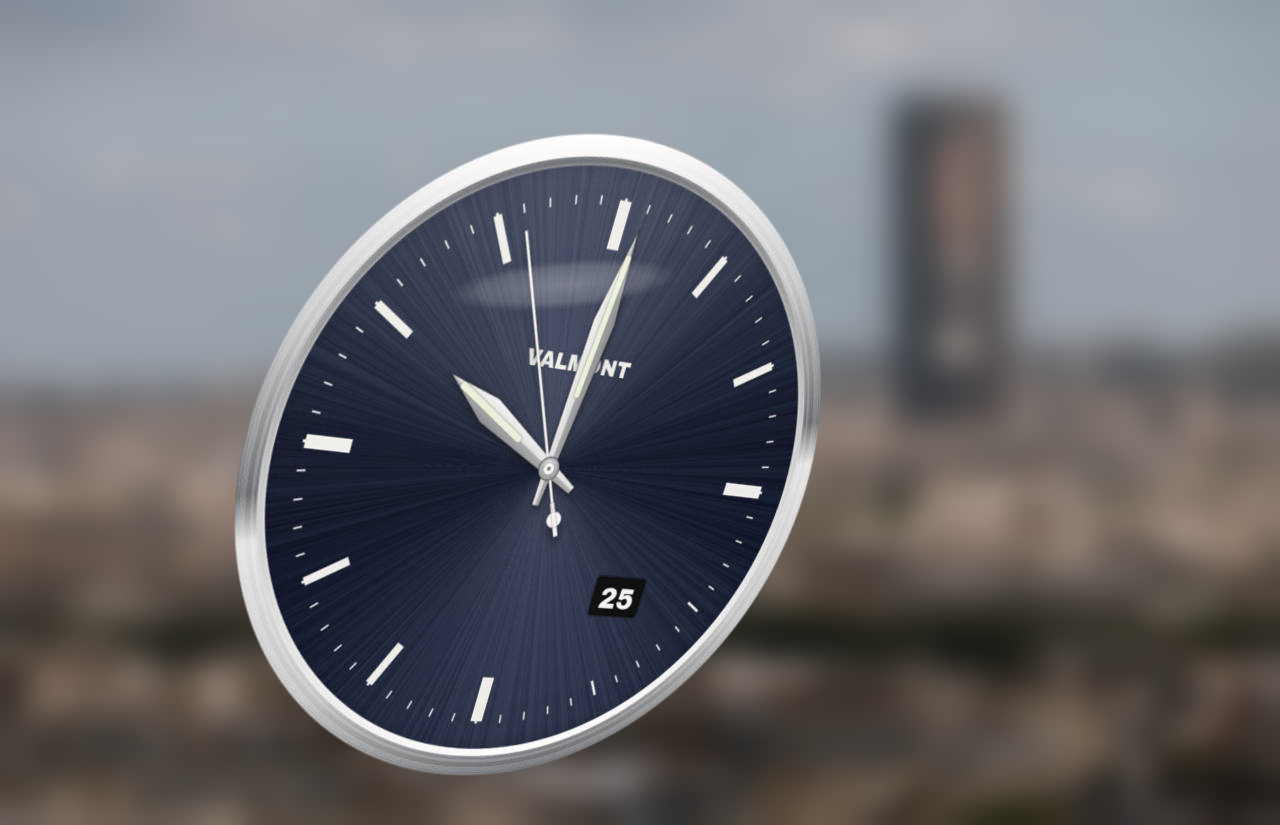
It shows 10,00,56
